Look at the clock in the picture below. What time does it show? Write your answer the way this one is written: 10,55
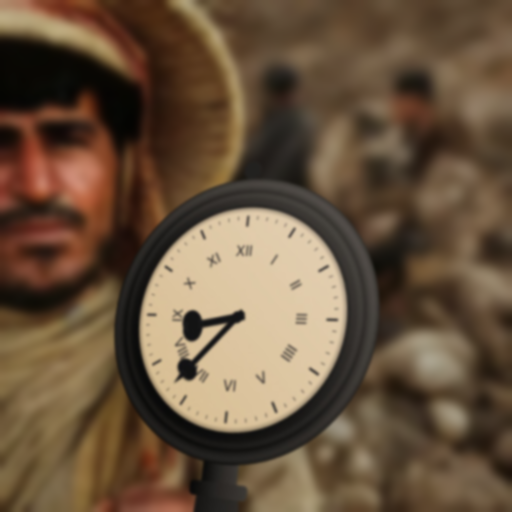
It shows 8,37
